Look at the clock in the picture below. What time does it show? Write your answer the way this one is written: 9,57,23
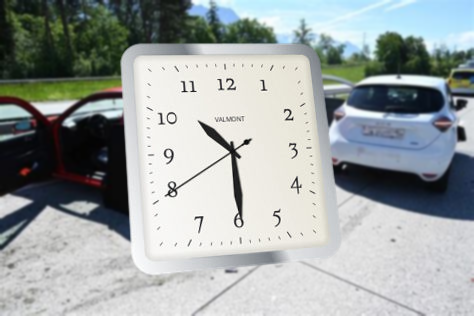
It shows 10,29,40
